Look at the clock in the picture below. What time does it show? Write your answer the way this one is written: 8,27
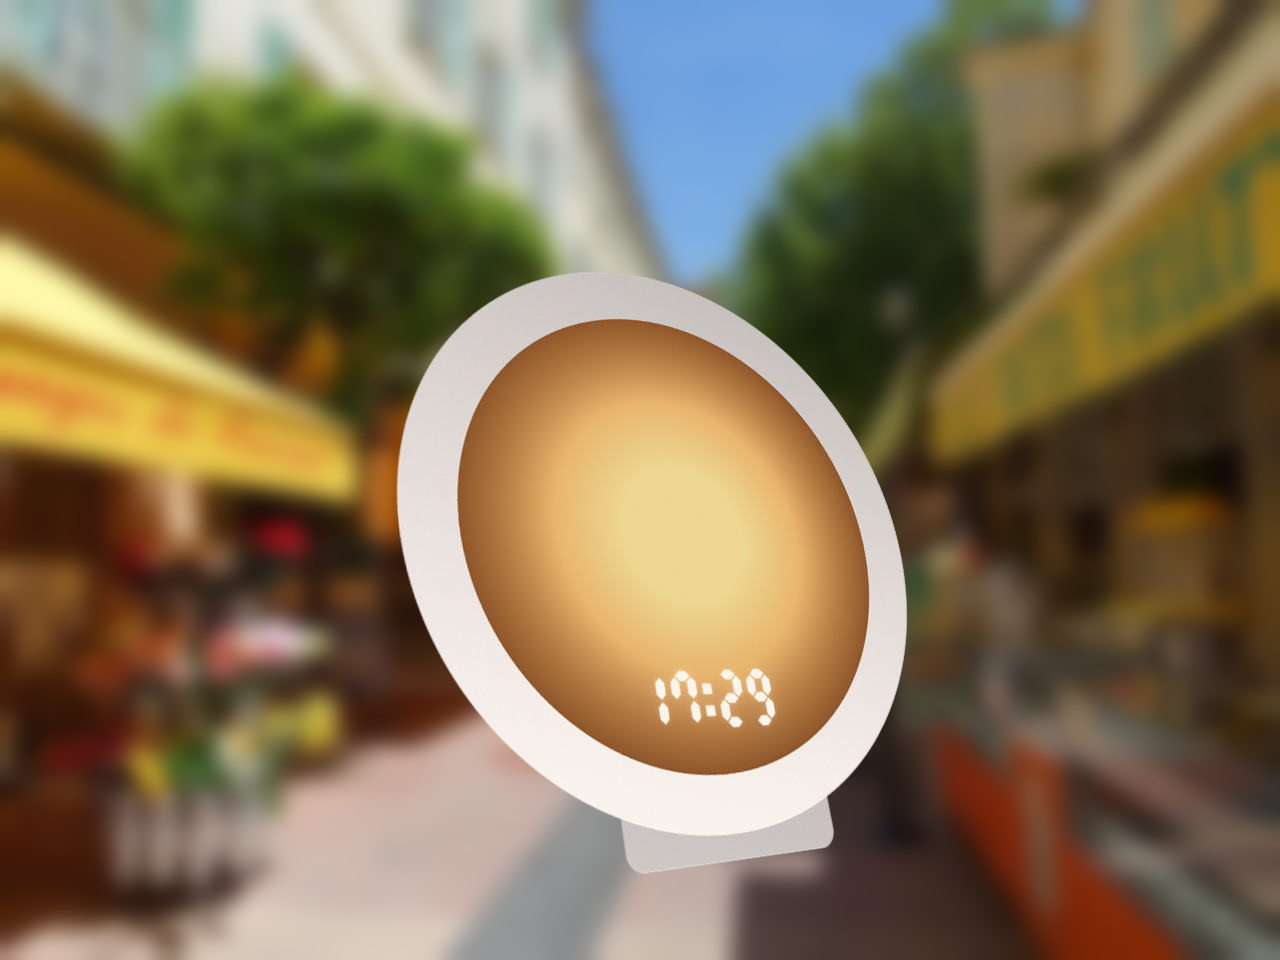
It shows 17,29
